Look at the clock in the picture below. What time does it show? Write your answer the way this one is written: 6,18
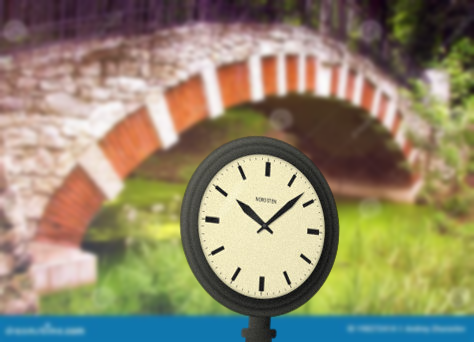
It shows 10,08
